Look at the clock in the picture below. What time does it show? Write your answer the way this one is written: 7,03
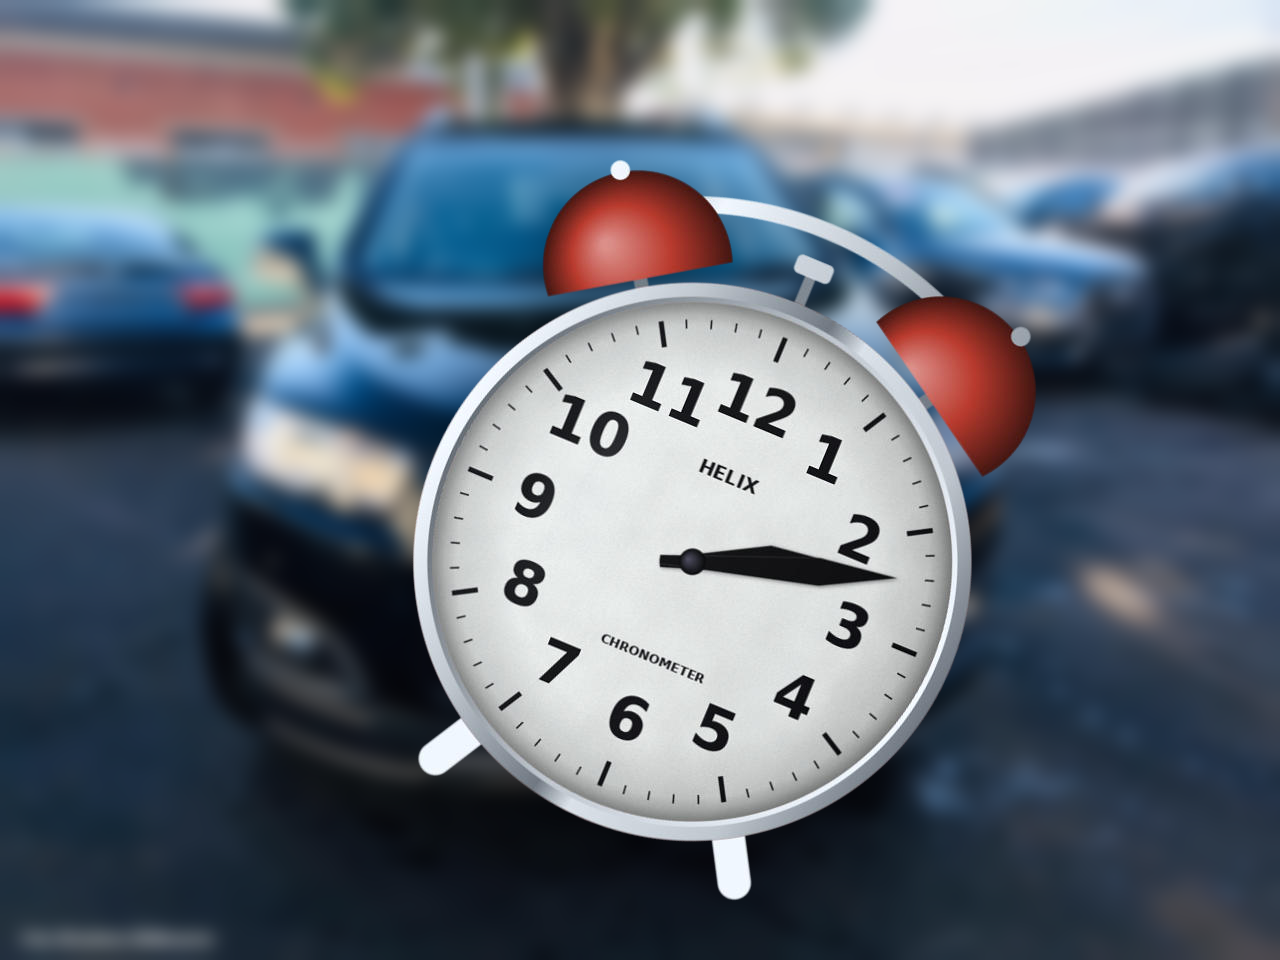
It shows 2,12
